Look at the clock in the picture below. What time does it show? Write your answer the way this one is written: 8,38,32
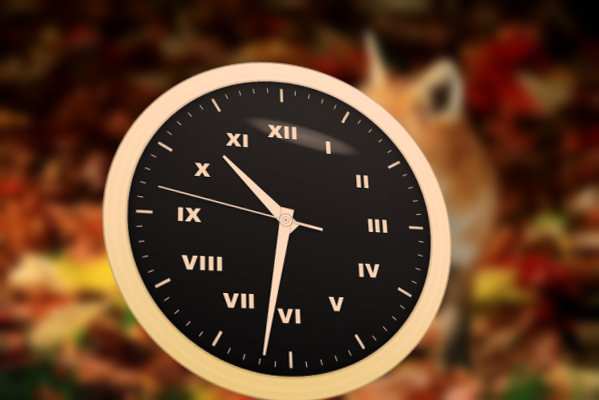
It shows 10,31,47
